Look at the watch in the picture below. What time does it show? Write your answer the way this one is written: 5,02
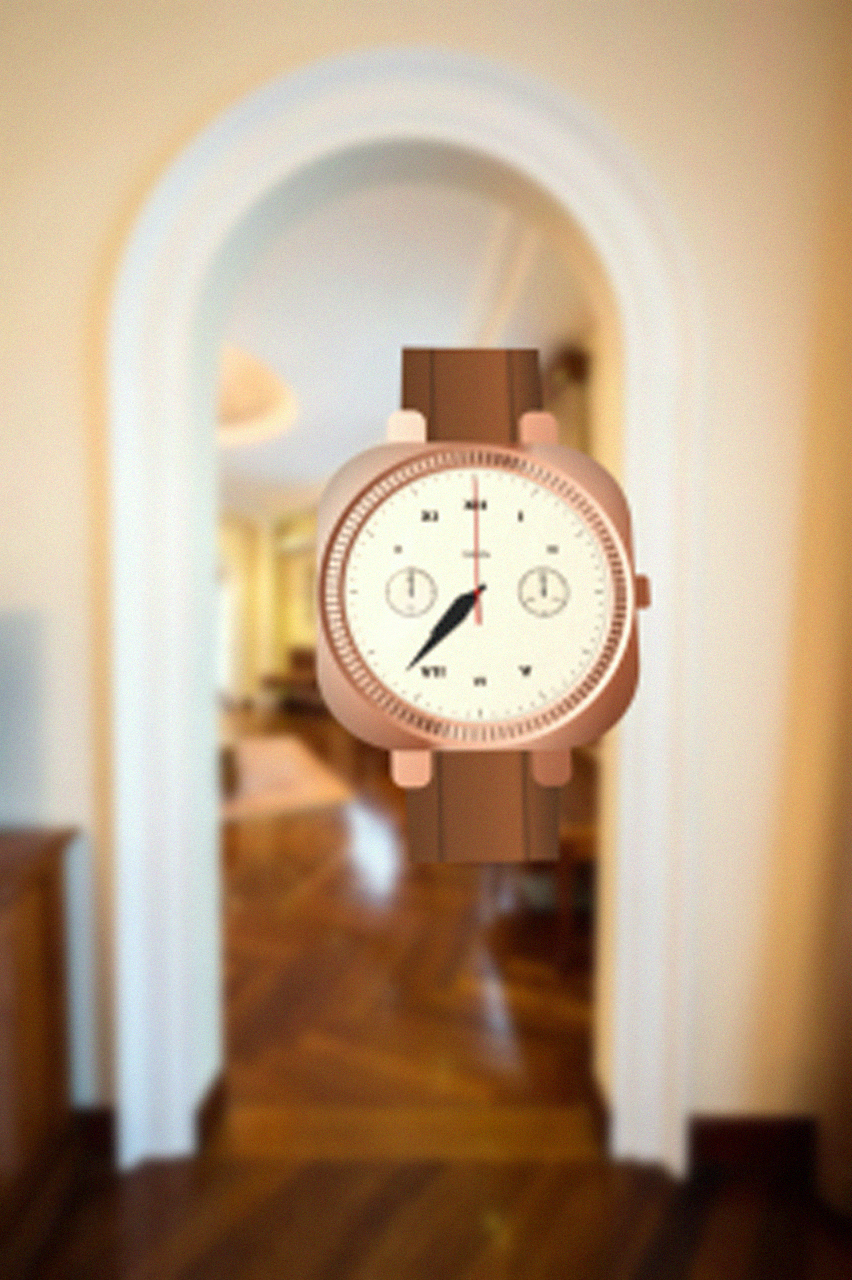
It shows 7,37
